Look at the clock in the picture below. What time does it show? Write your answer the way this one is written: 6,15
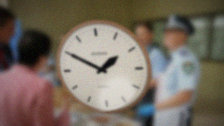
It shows 1,50
